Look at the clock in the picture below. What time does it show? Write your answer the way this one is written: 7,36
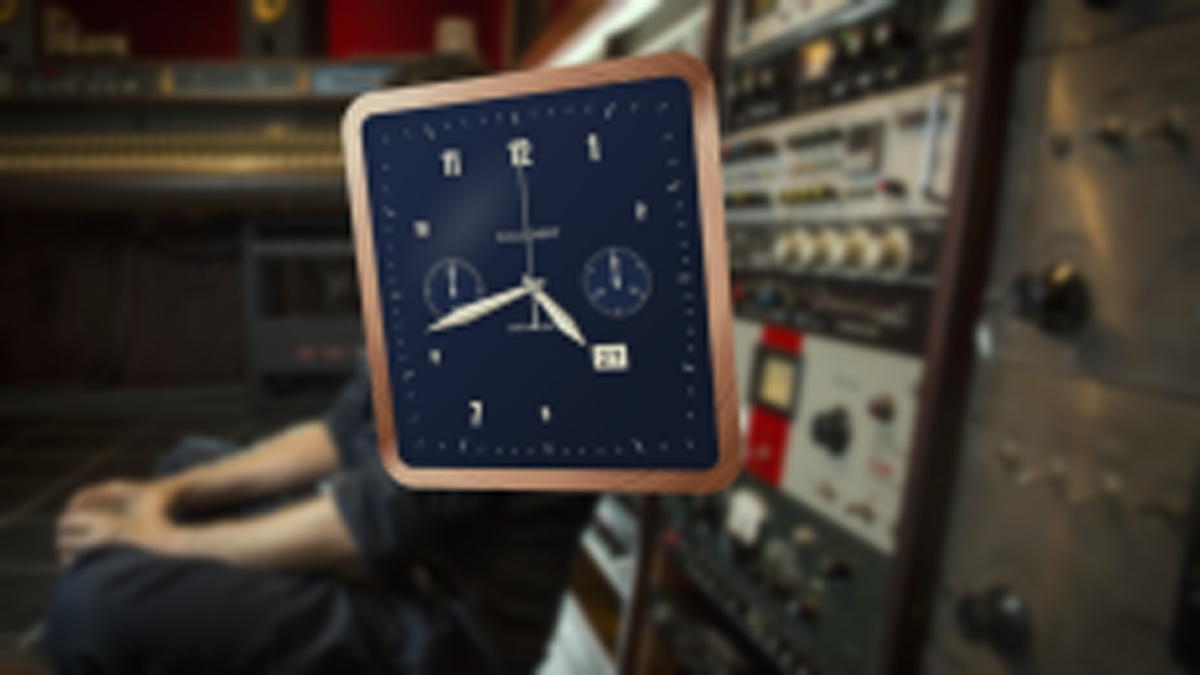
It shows 4,42
